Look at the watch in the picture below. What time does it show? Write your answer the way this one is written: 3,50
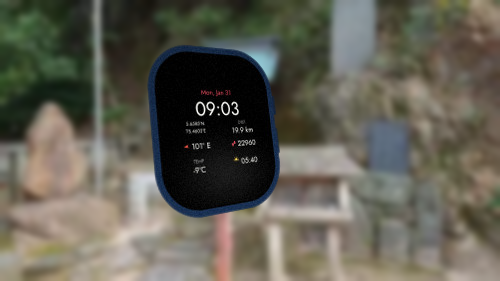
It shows 9,03
